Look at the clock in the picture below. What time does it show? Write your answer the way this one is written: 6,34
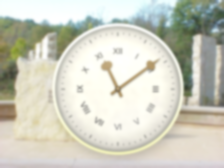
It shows 11,09
